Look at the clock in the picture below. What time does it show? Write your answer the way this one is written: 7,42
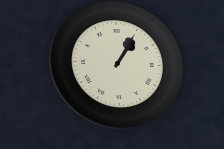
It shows 1,05
